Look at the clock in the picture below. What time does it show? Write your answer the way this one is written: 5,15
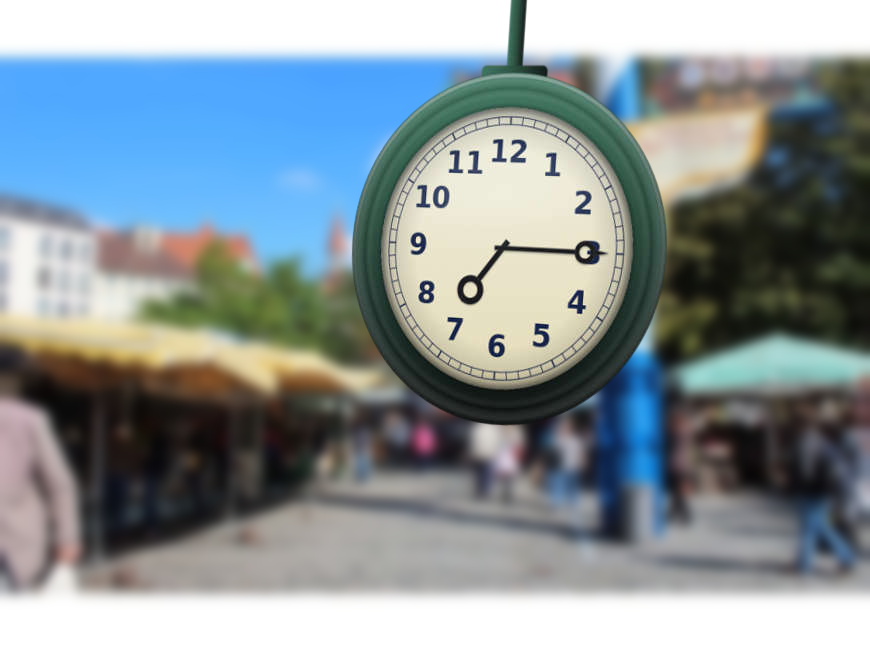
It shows 7,15
